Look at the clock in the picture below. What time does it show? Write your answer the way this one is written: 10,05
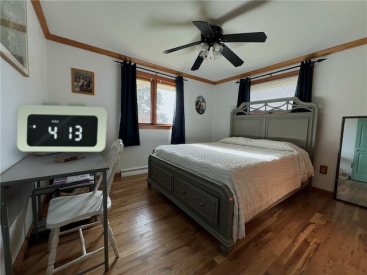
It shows 4,13
